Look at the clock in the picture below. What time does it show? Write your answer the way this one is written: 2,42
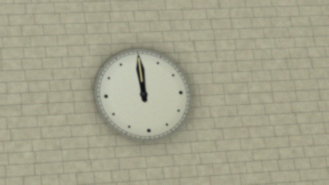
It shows 12,00
